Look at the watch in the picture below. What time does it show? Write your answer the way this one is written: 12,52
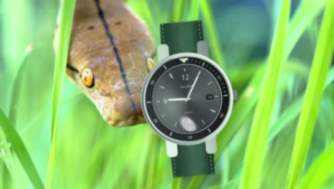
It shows 9,05
